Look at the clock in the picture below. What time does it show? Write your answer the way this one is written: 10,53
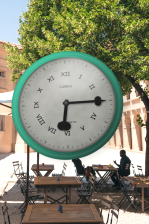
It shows 6,15
